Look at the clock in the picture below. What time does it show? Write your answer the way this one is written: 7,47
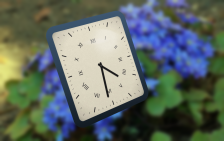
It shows 4,31
